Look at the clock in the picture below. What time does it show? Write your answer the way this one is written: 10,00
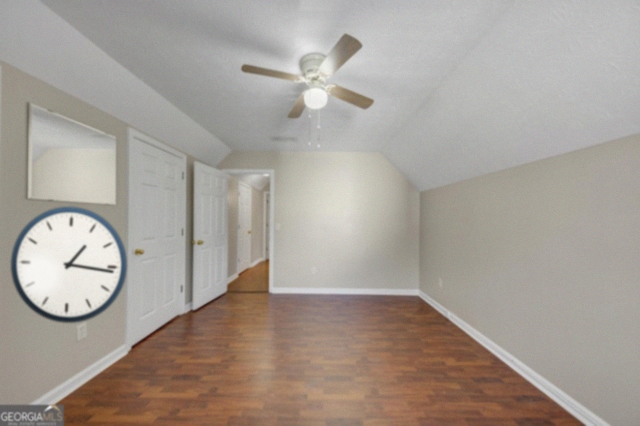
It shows 1,16
